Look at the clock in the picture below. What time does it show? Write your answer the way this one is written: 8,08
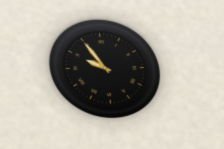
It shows 9,55
